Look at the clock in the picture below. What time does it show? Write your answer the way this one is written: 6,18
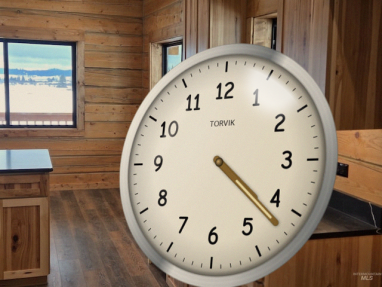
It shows 4,22
